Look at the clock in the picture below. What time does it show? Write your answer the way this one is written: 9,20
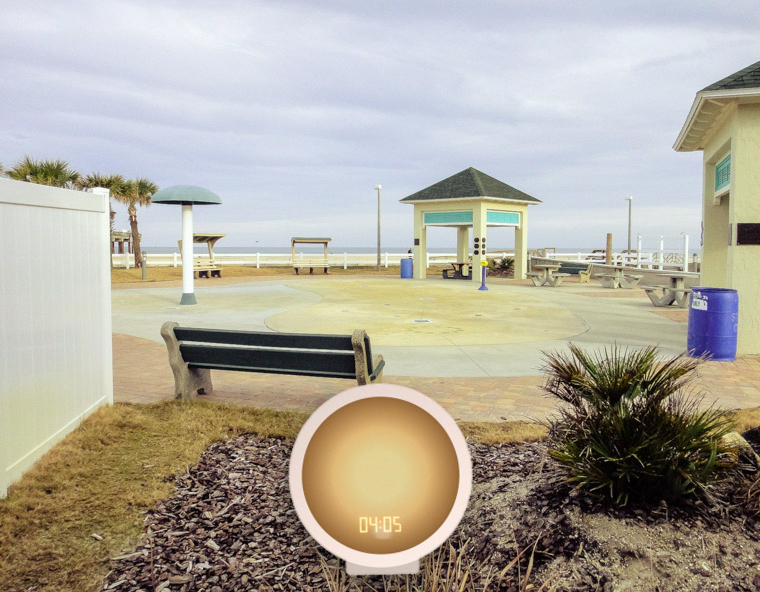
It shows 4,05
